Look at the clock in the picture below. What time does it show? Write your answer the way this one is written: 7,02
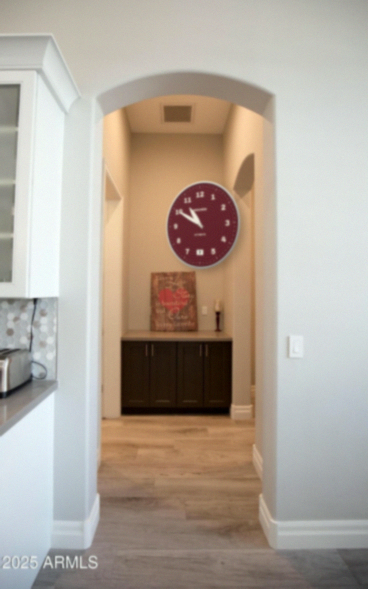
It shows 10,50
